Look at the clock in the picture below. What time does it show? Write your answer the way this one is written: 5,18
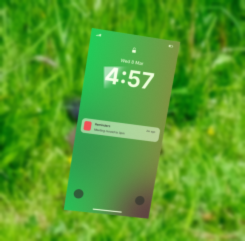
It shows 4,57
